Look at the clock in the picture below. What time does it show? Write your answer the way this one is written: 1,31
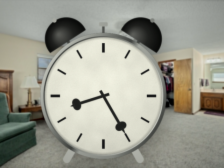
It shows 8,25
